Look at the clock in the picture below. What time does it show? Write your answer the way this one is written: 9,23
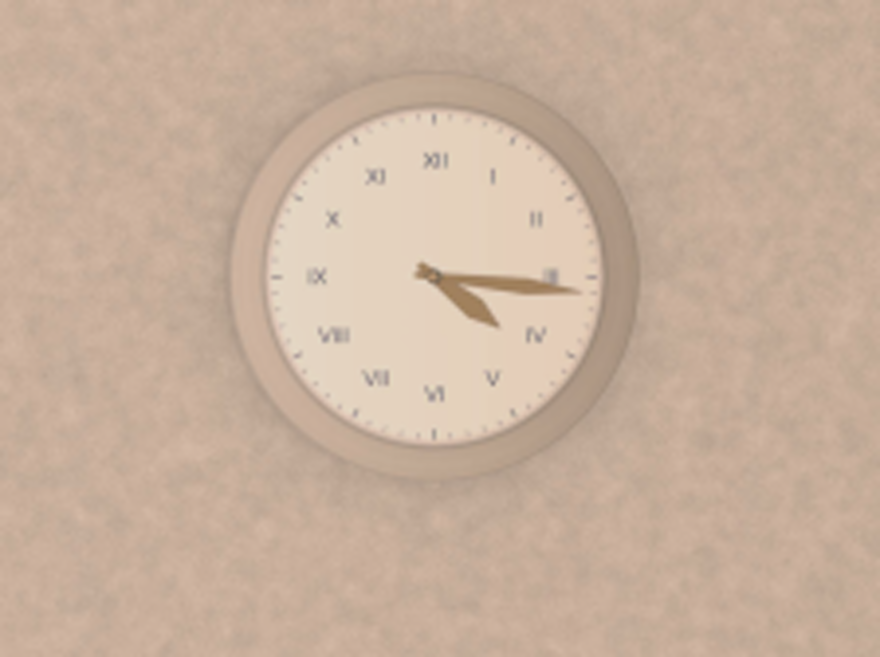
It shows 4,16
